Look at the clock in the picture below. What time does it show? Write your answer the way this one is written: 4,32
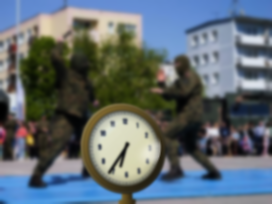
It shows 6,36
